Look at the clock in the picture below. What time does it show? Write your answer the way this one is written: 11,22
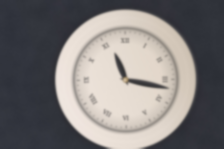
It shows 11,17
